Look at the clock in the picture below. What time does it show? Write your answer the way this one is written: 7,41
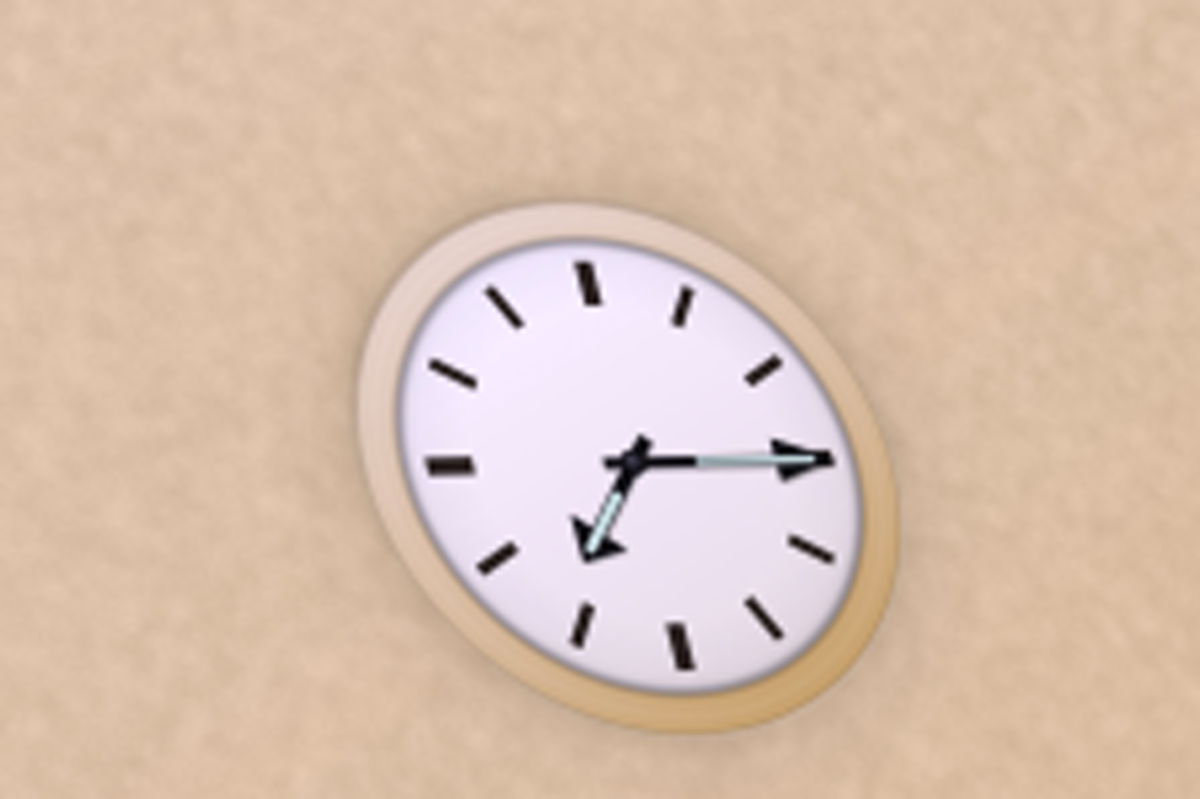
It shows 7,15
